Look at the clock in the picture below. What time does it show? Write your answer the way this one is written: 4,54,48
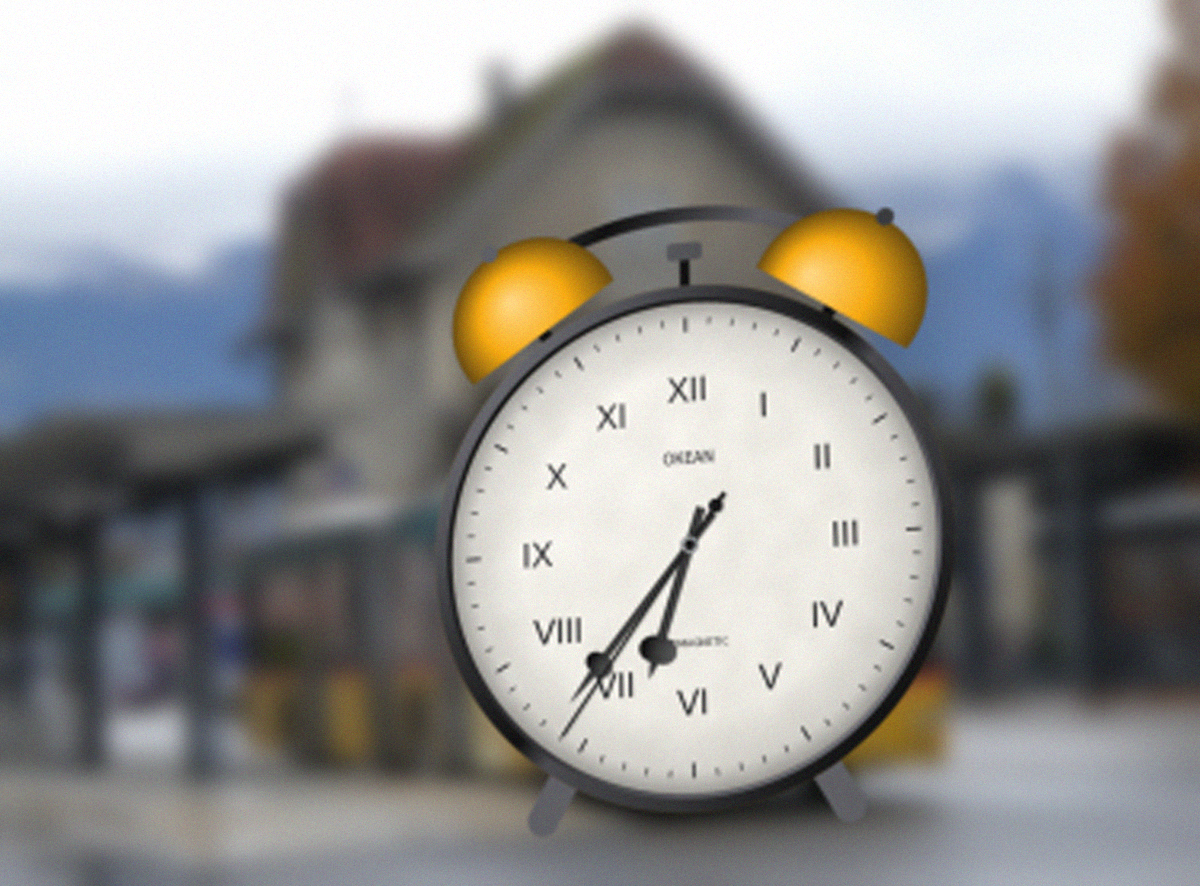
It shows 6,36,36
